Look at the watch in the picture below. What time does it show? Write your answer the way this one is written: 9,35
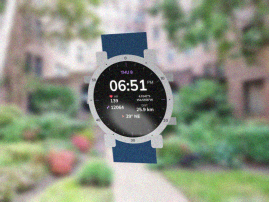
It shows 6,51
